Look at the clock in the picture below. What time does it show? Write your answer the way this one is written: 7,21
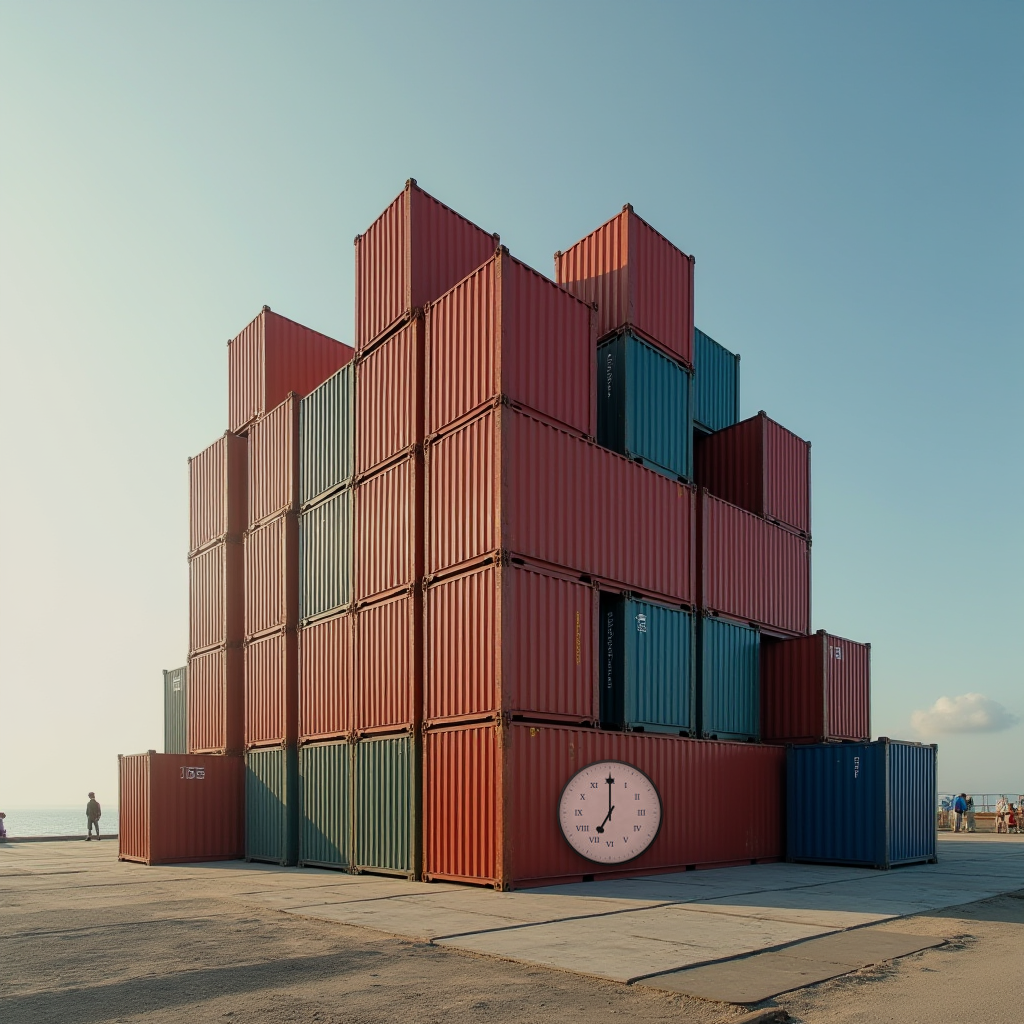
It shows 7,00
